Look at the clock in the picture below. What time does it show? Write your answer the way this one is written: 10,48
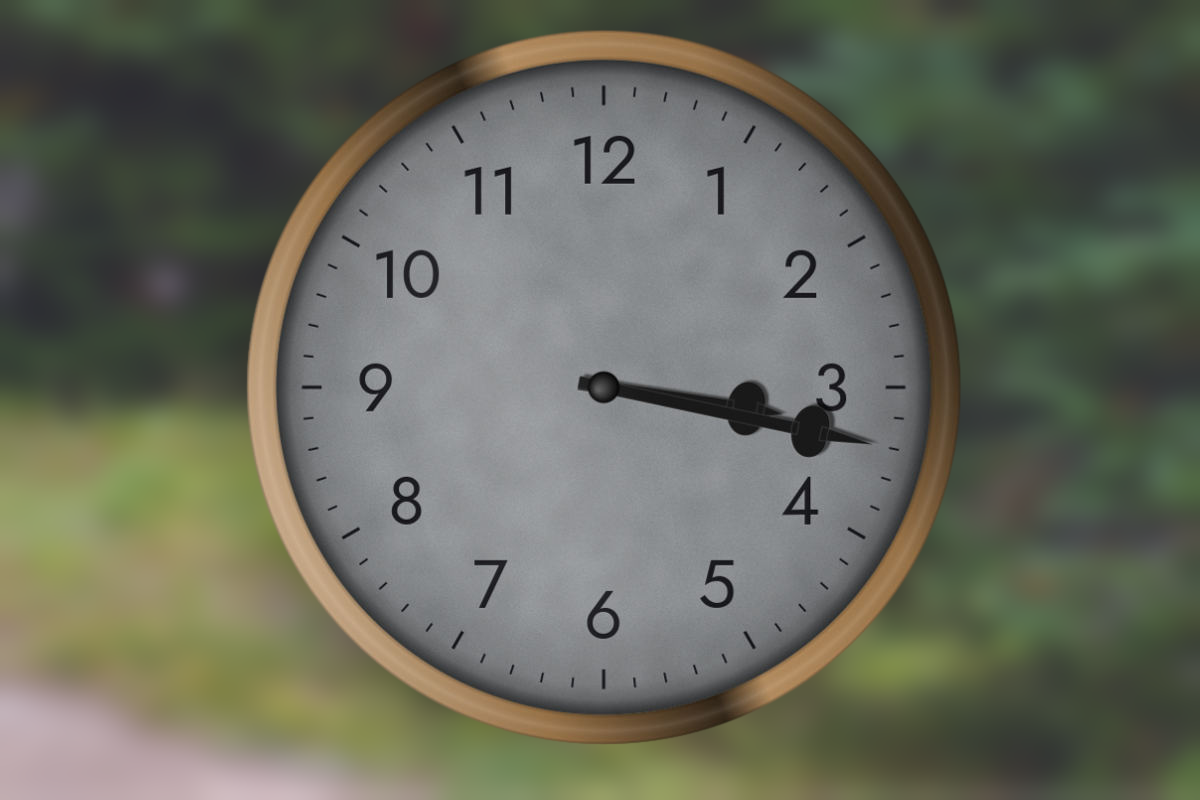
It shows 3,17
